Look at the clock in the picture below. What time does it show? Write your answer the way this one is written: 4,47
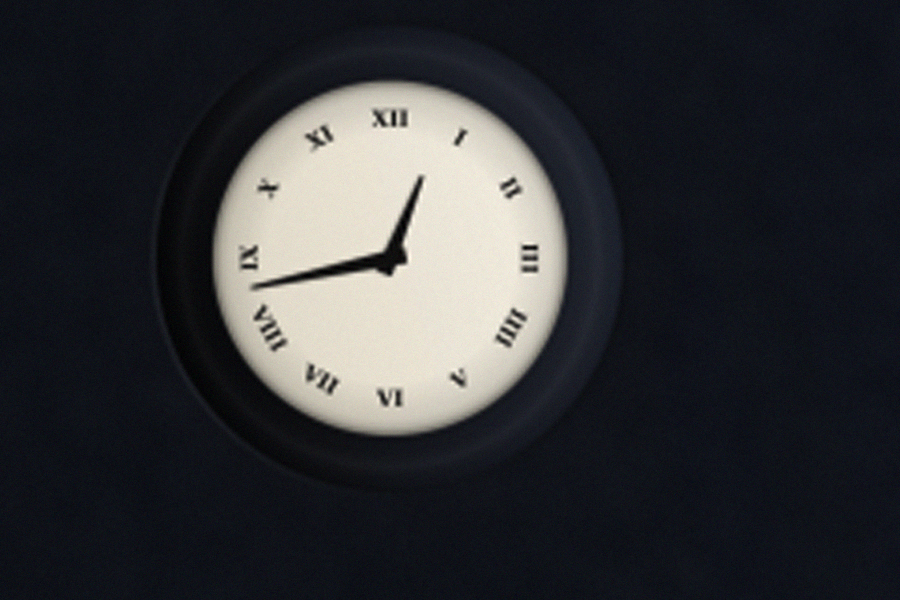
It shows 12,43
